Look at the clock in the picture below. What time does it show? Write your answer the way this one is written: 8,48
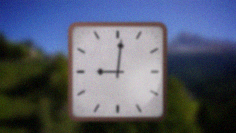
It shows 9,01
